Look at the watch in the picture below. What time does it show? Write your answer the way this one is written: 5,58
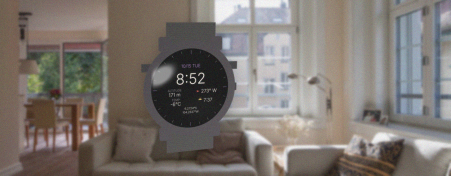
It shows 8,52
